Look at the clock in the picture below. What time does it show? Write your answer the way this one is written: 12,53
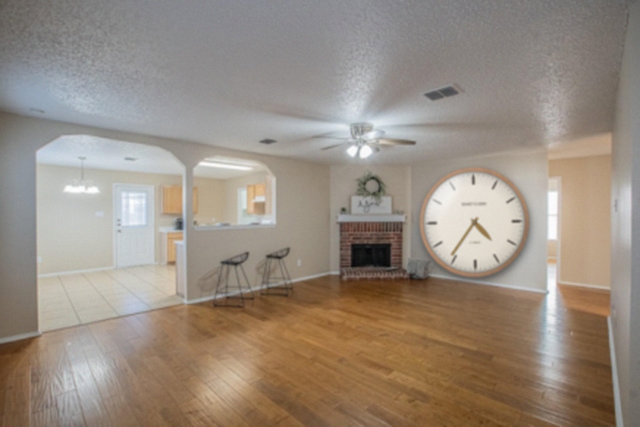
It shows 4,36
